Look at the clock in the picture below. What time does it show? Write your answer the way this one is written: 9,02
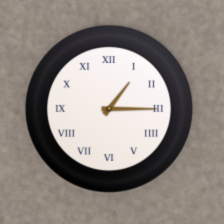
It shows 1,15
